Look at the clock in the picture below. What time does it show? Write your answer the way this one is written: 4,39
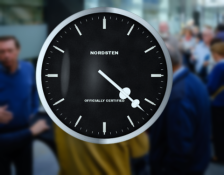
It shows 4,22
